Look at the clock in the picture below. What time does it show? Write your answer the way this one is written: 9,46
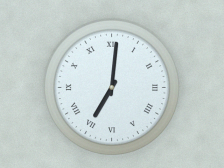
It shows 7,01
